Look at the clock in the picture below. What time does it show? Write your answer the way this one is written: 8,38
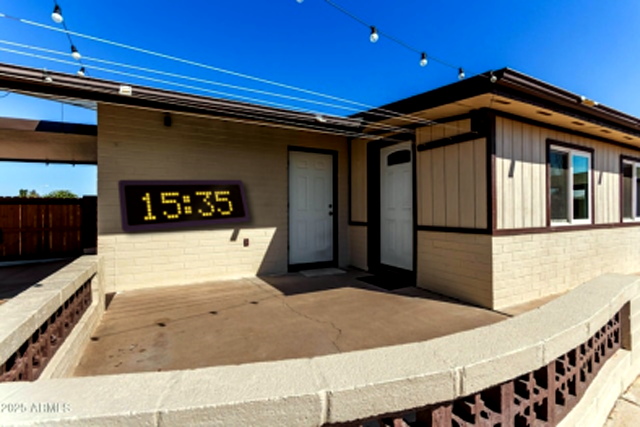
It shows 15,35
